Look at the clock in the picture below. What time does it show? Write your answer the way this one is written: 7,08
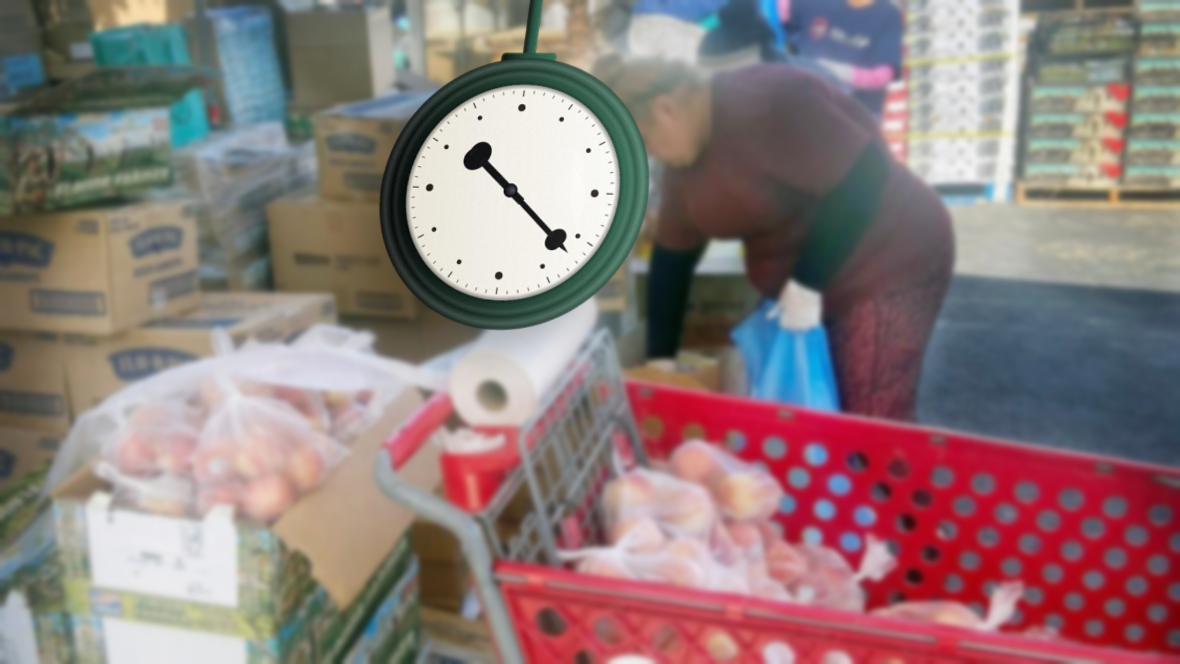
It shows 10,22
